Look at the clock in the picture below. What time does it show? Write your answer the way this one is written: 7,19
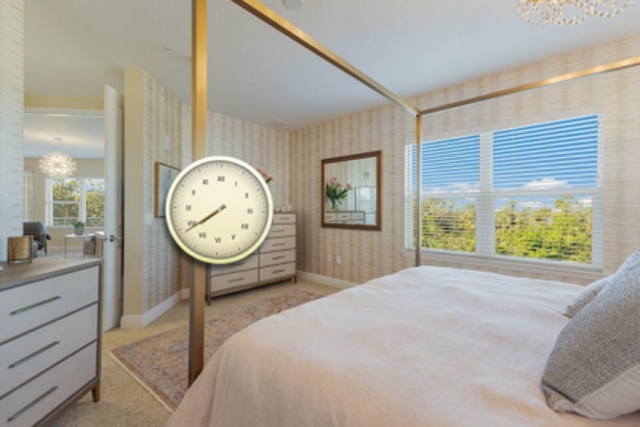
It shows 7,39
